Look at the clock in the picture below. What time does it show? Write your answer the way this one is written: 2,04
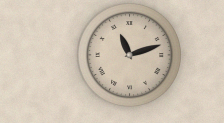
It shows 11,12
